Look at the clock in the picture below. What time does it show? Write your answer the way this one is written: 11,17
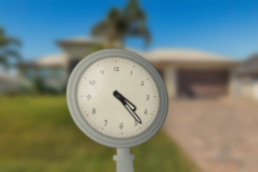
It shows 4,24
